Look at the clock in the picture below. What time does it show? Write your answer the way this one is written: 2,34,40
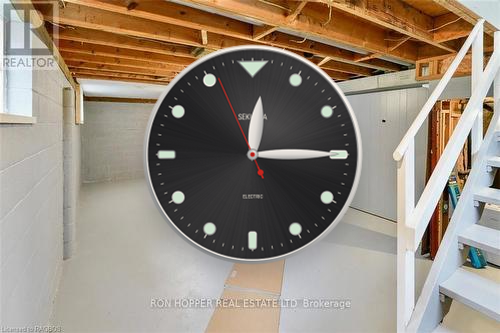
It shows 12,14,56
